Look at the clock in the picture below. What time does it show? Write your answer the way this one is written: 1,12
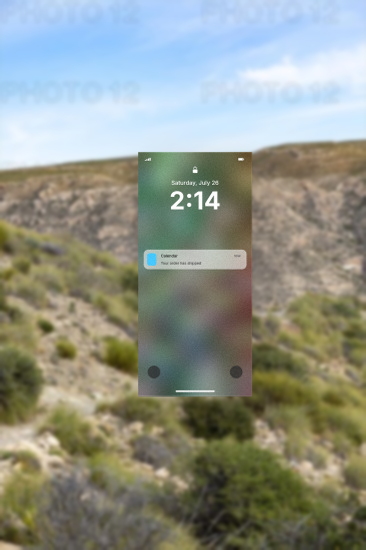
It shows 2,14
